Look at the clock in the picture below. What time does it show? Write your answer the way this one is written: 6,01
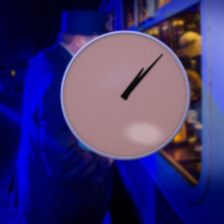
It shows 1,07
